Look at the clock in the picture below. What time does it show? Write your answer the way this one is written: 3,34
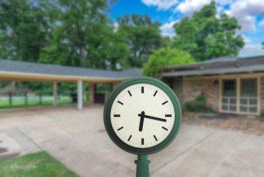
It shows 6,17
